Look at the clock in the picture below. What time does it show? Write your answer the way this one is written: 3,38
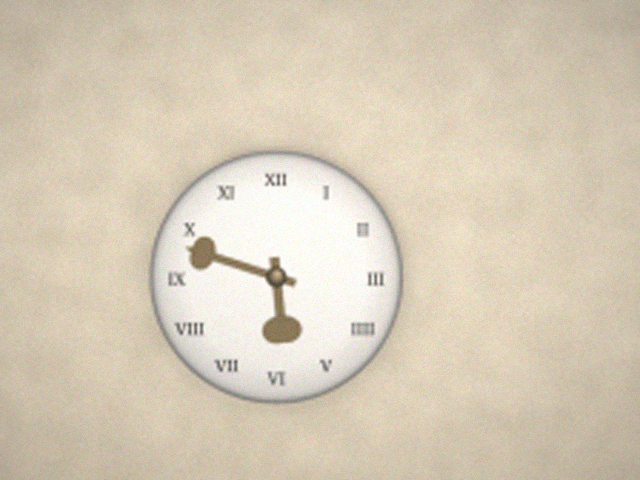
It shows 5,48
